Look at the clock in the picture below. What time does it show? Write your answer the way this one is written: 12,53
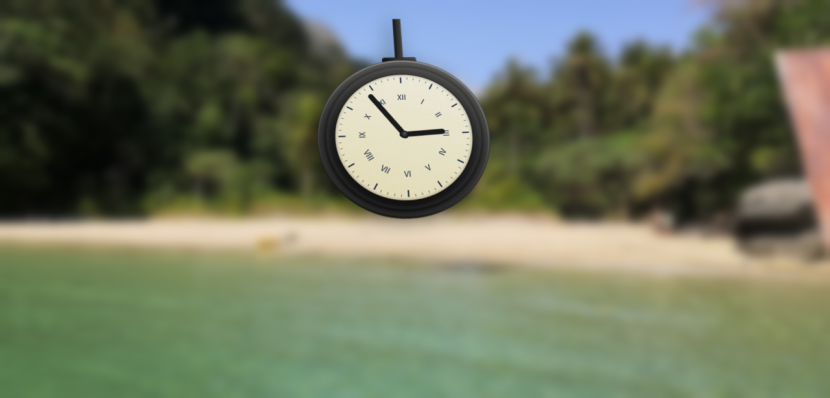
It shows 2,54
